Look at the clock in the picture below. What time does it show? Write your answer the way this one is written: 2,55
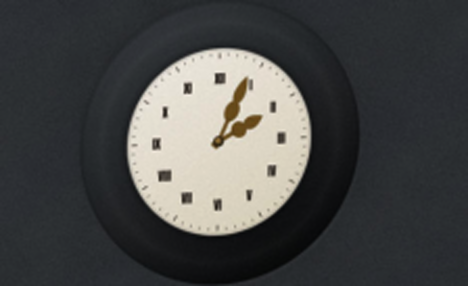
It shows 2,04
